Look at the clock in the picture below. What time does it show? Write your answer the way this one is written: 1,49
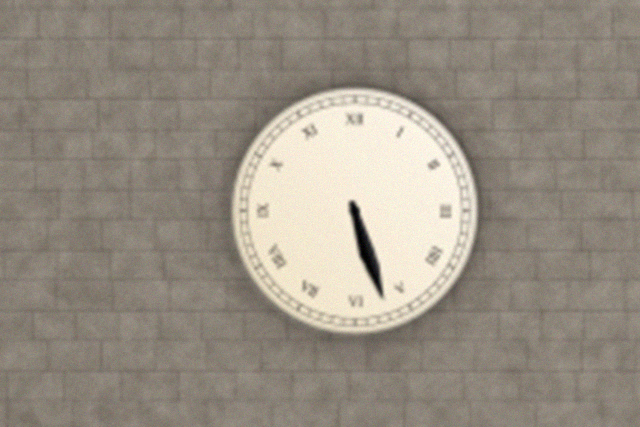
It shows 5,27
